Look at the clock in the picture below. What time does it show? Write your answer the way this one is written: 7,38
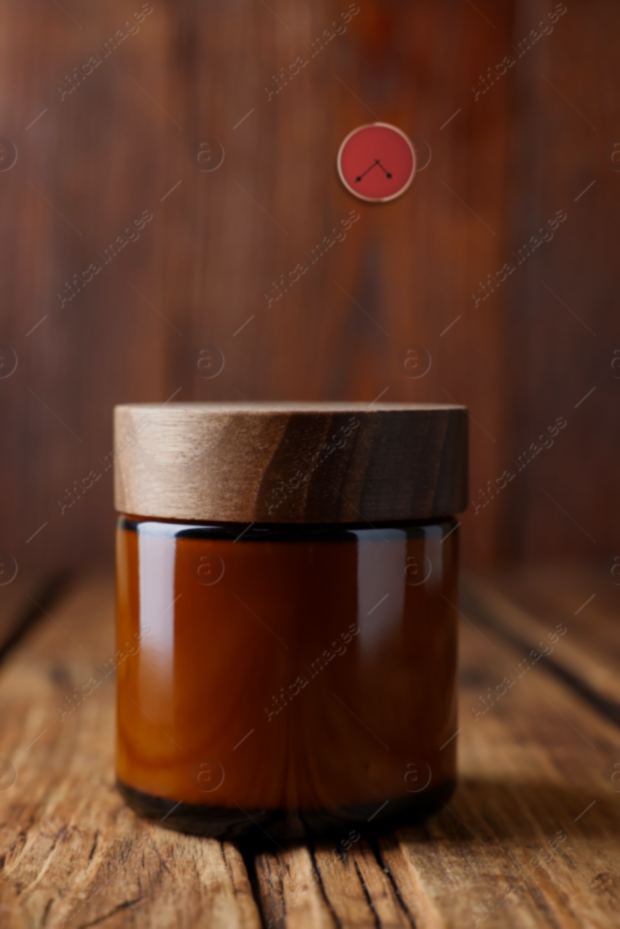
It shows 4,38
